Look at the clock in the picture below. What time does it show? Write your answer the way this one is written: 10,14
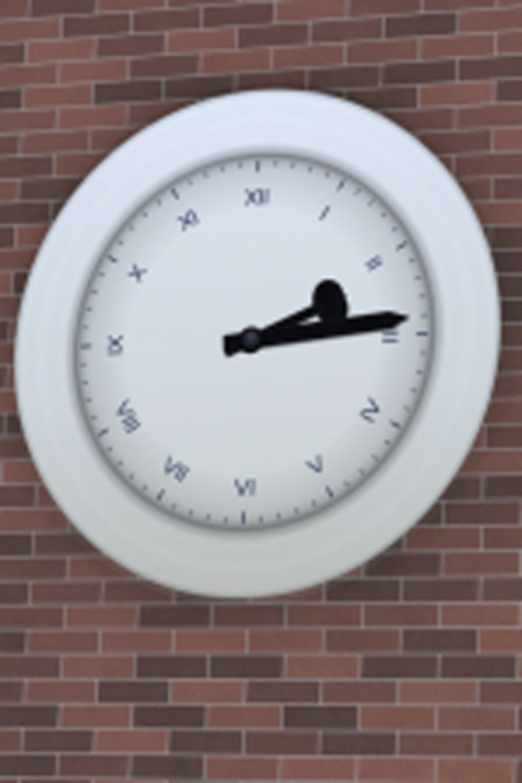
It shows 2,14
